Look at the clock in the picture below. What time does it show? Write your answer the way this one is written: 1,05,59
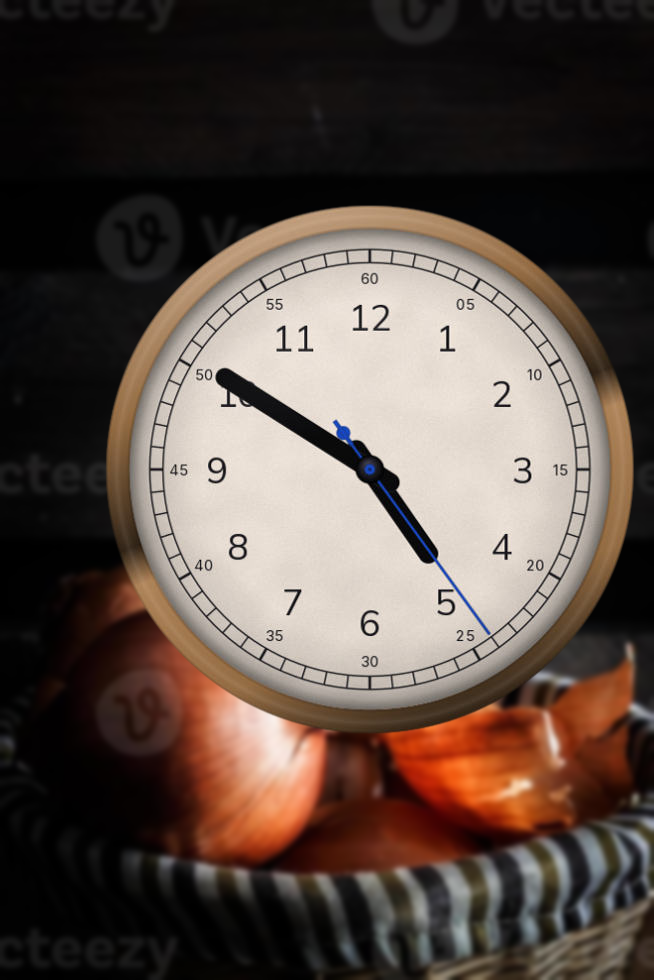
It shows 4,50,24
